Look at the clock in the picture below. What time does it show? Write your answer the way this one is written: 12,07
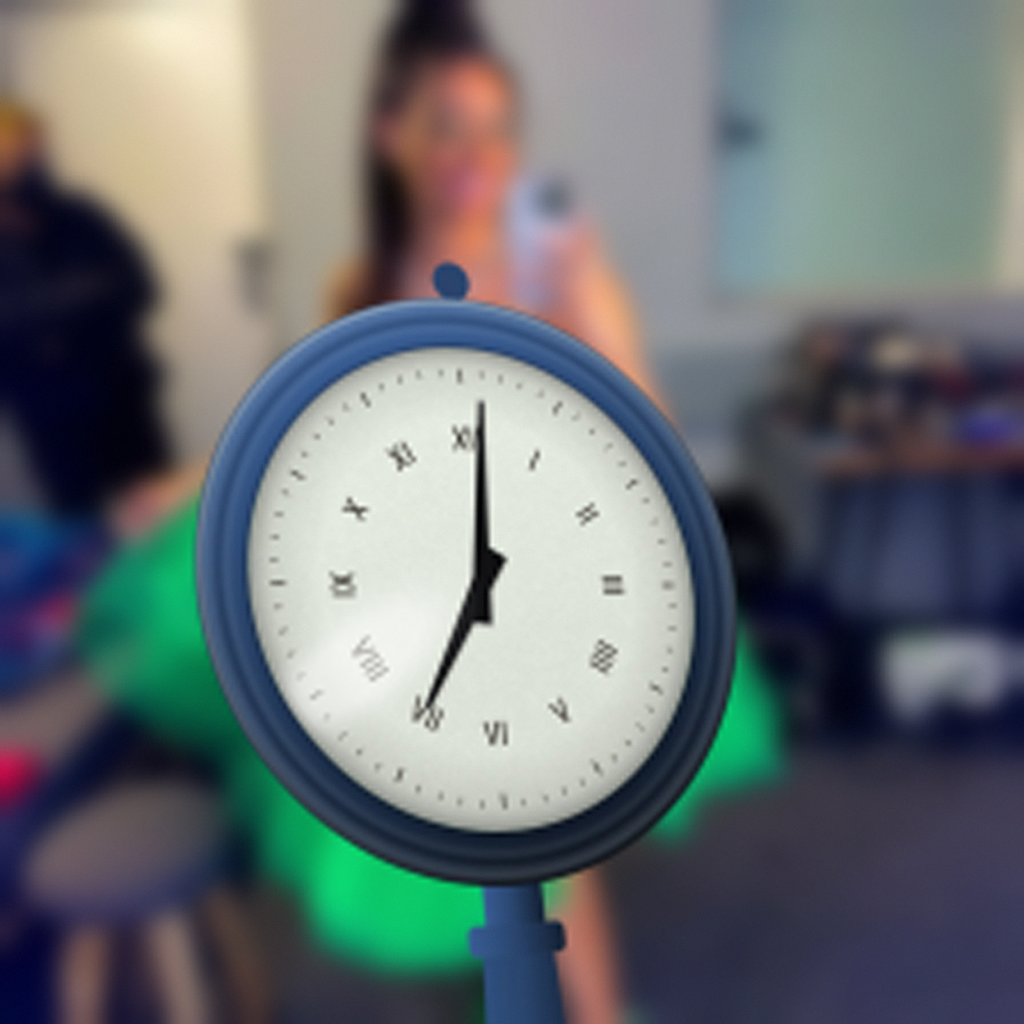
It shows 7,01
